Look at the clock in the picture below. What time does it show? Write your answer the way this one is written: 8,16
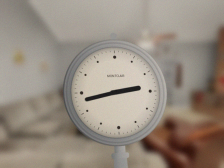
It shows 2,43
